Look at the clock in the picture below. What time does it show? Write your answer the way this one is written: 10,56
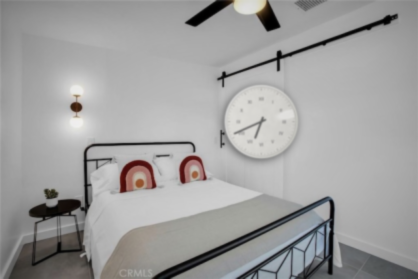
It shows 6,41
